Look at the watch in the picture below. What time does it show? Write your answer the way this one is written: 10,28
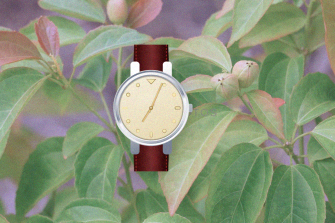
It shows 7,04
